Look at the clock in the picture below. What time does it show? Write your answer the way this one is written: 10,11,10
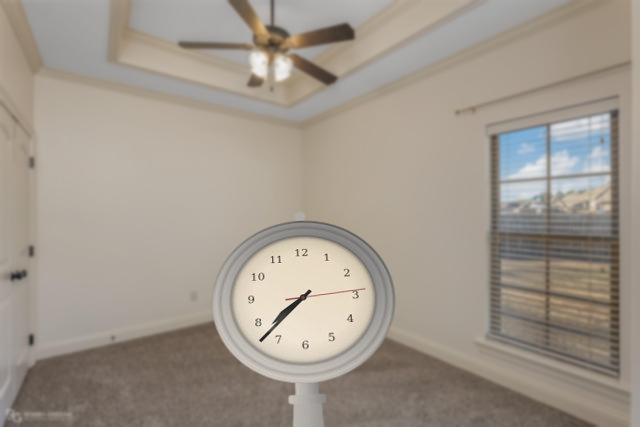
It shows 7,37,14
